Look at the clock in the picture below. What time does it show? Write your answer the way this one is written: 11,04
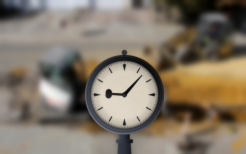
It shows 9,07
